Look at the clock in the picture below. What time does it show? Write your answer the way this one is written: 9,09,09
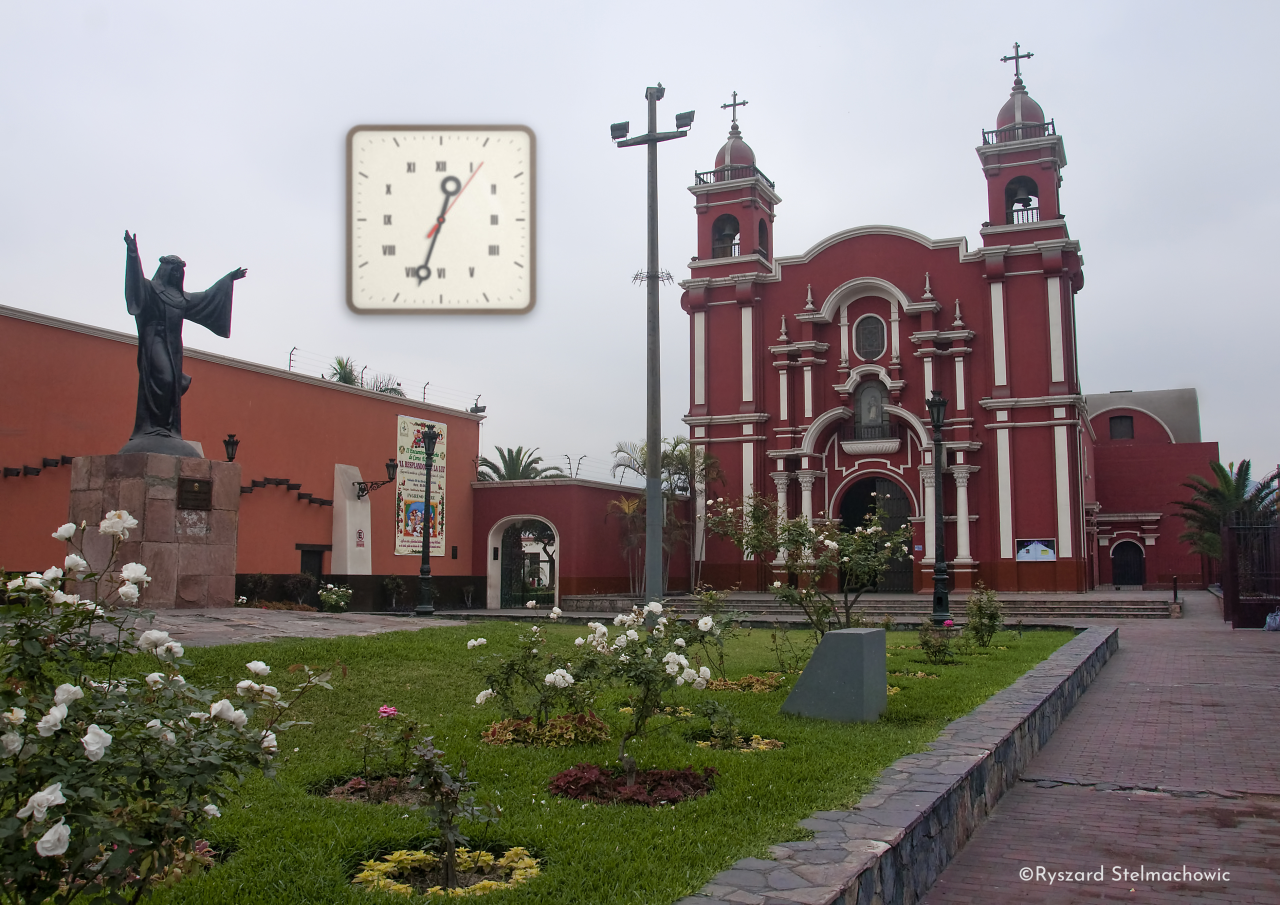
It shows 12,33,06
